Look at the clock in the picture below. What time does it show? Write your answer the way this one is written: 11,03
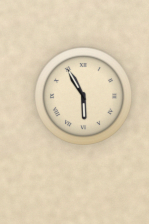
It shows 5,55
